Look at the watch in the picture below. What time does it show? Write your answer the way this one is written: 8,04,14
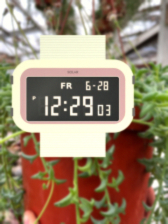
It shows 12,29,03
